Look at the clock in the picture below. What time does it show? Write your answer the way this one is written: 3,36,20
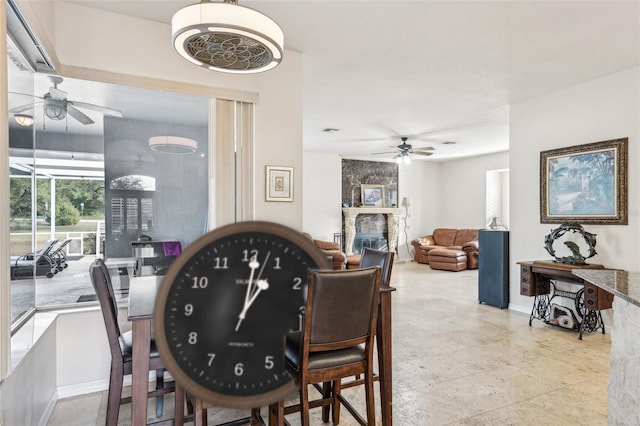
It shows 1,01,03
